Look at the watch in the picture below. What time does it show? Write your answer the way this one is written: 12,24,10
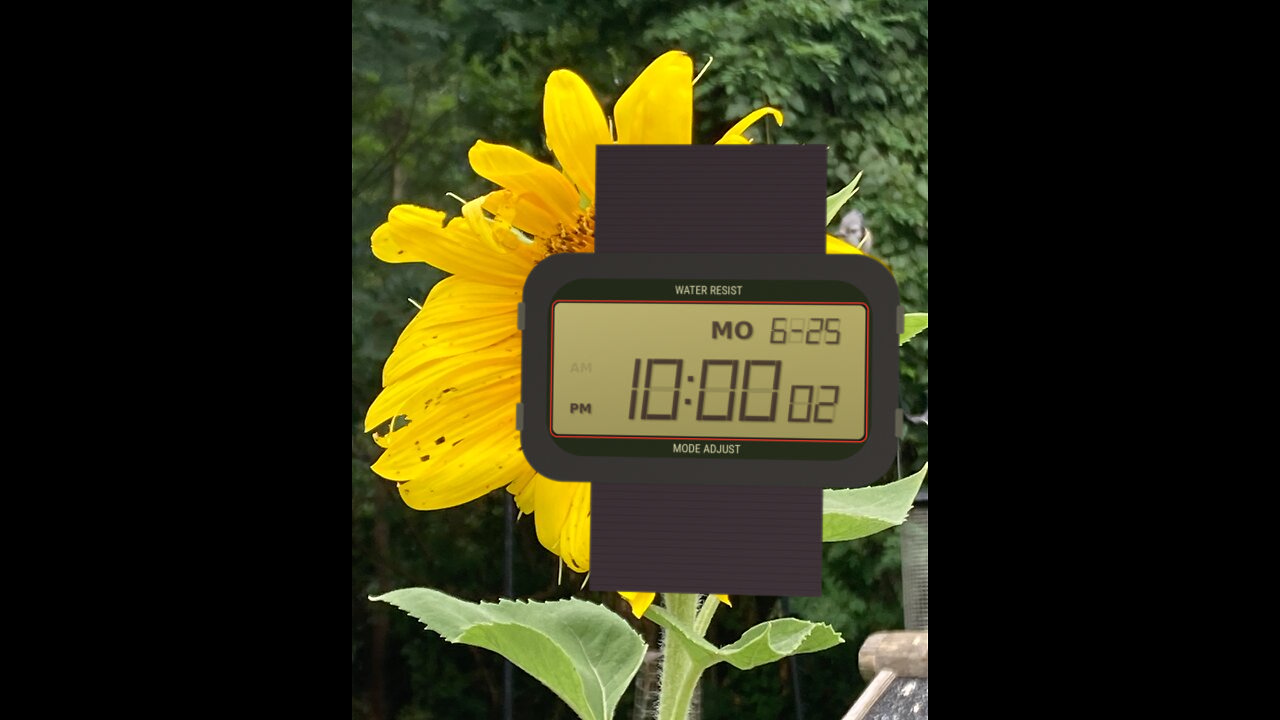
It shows 10,00,02
